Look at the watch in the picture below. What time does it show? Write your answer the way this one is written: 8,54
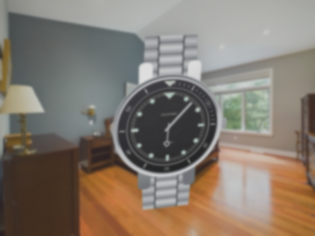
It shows 6,07
